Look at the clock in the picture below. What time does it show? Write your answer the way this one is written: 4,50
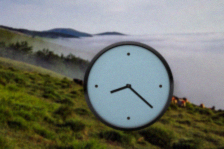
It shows 8,22
